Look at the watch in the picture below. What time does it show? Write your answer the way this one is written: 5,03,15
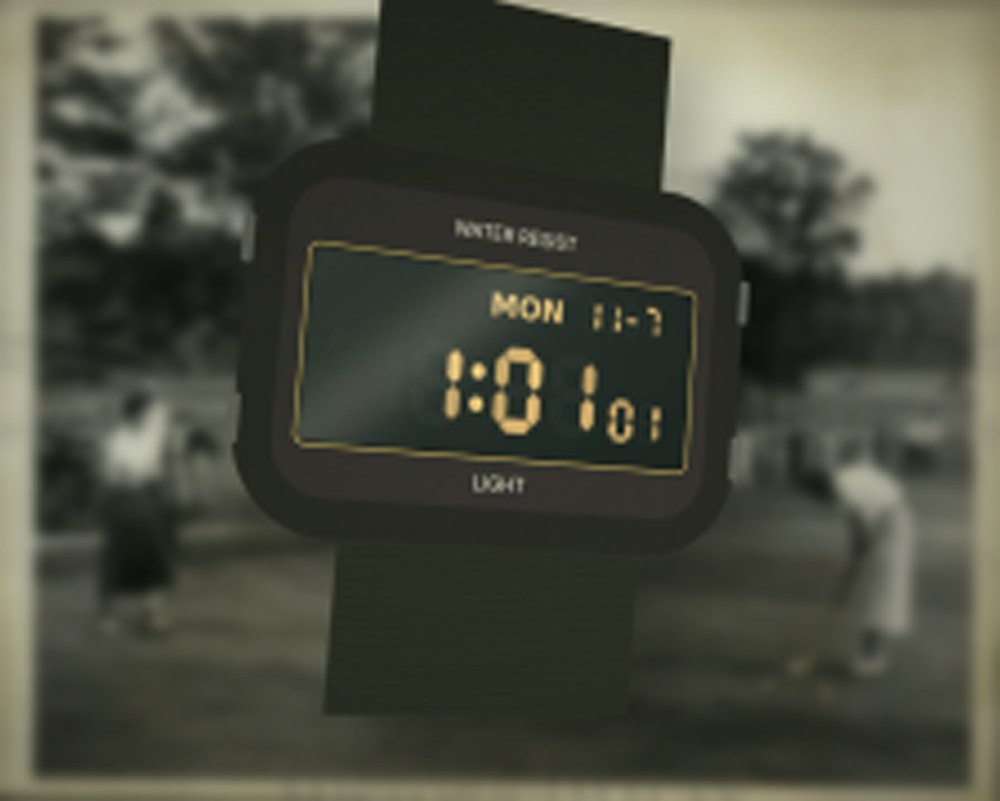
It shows 1,01,01
